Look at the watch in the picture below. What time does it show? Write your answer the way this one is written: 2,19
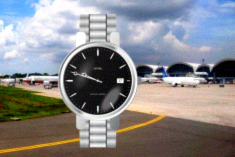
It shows 9,48
